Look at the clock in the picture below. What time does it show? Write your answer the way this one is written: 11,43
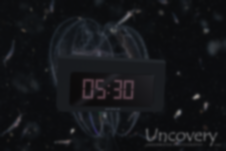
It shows 5,30
